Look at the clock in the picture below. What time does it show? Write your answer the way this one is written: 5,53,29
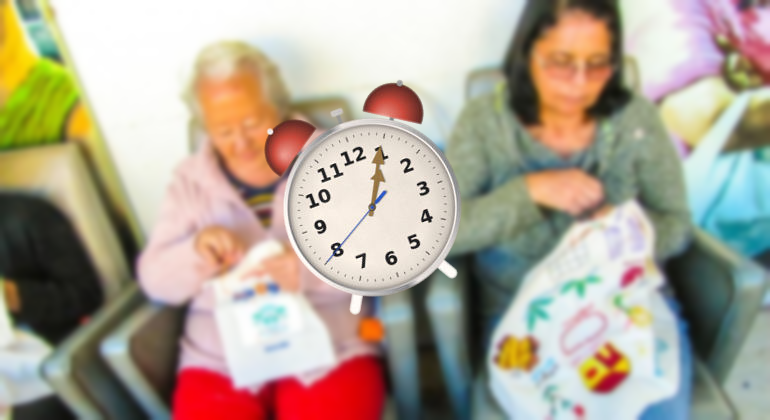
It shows 1,04,40
